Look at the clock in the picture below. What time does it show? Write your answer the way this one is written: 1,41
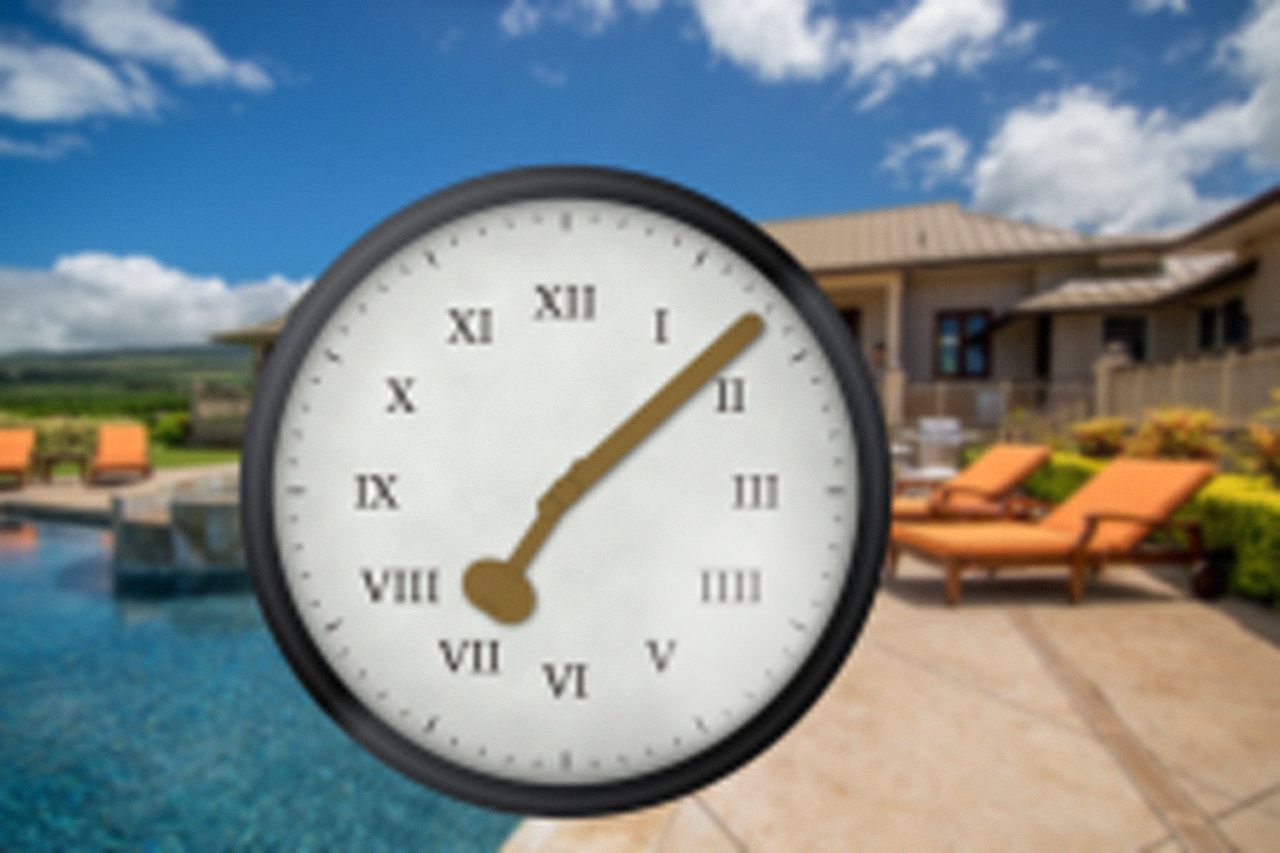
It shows 7,08
